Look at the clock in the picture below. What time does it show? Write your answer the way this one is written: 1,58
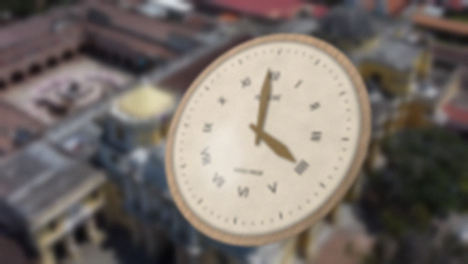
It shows 3,59
